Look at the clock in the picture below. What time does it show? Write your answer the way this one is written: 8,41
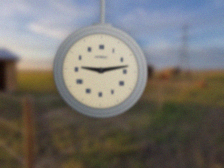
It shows 9,13
